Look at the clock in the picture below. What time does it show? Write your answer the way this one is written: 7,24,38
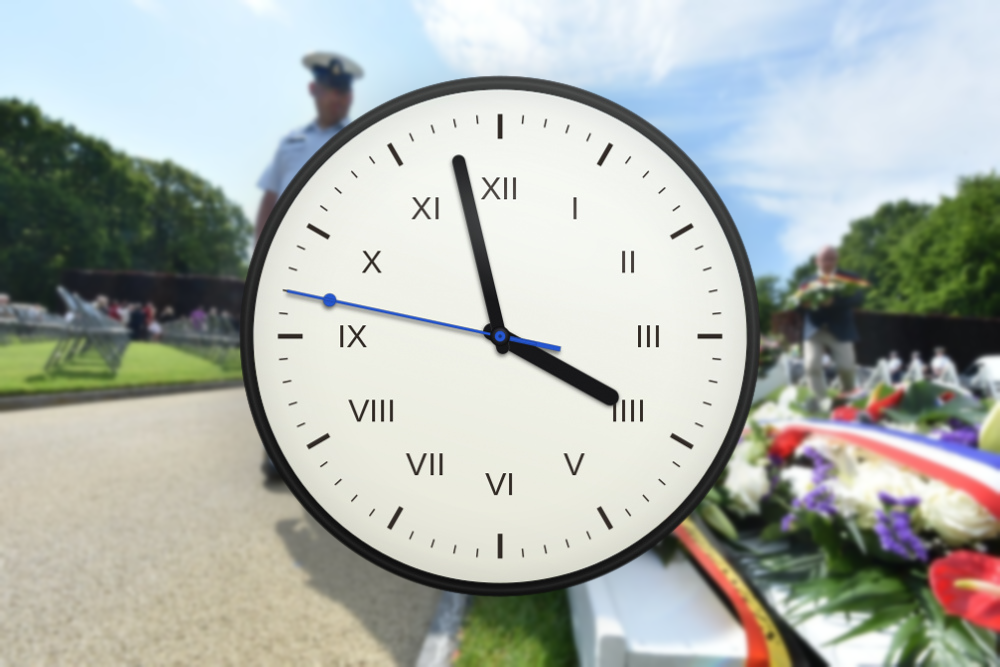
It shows 3,57,47
